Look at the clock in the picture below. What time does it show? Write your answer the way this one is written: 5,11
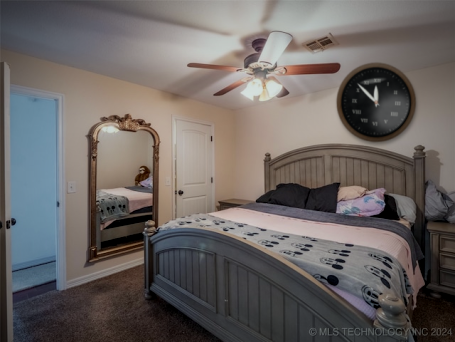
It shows 11,52
